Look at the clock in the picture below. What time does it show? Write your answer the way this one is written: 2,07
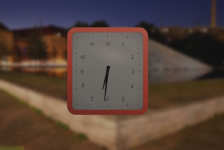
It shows 6,31
